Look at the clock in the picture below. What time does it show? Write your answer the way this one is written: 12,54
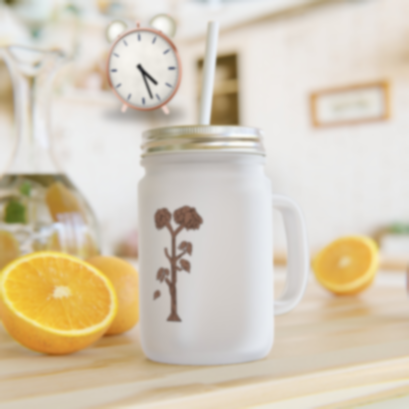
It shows 4,27
